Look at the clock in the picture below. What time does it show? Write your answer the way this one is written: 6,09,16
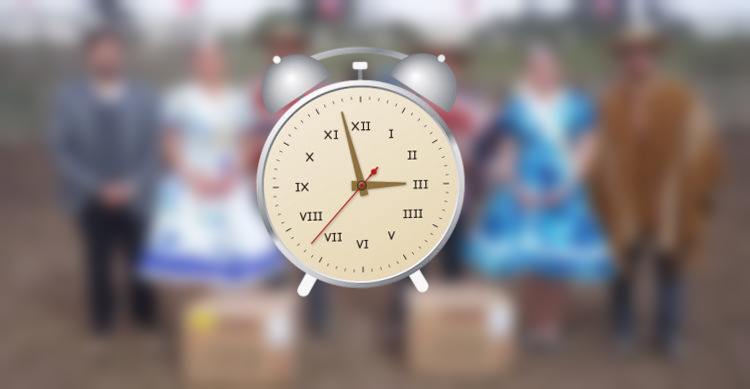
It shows 2,57,37
